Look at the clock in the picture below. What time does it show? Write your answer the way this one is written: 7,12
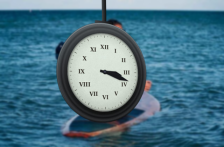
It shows 3,18
